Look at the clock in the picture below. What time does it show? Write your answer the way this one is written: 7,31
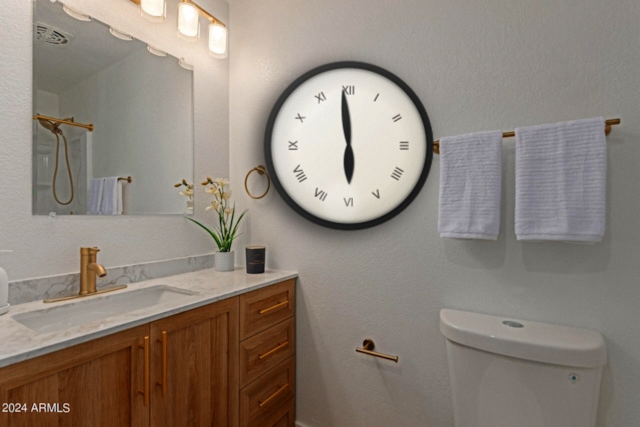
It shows 5,59
